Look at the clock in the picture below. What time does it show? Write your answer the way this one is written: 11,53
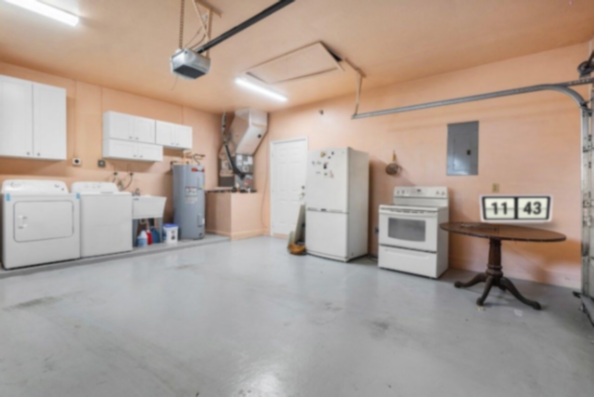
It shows 11,43
